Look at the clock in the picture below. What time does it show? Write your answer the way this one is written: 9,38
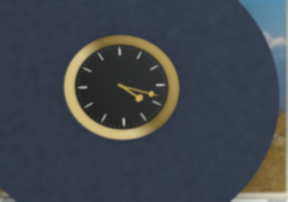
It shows 4,18
